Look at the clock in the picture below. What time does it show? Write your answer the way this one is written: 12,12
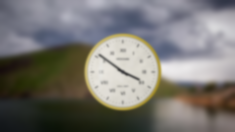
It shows 3,51
